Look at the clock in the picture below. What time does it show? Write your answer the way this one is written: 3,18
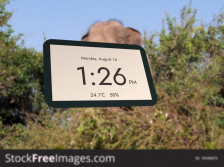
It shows 1,26
